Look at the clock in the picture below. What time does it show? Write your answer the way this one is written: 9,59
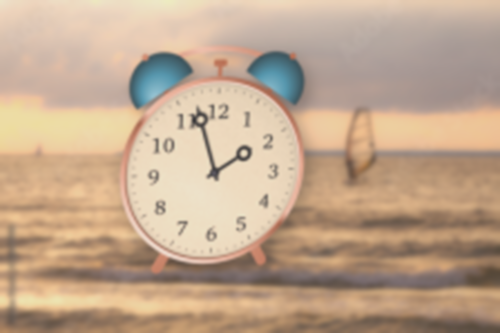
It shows 1,57
